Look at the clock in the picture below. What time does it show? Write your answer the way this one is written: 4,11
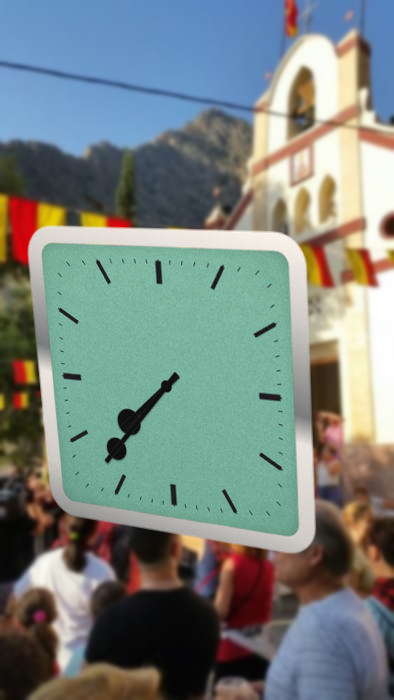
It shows 7,37
